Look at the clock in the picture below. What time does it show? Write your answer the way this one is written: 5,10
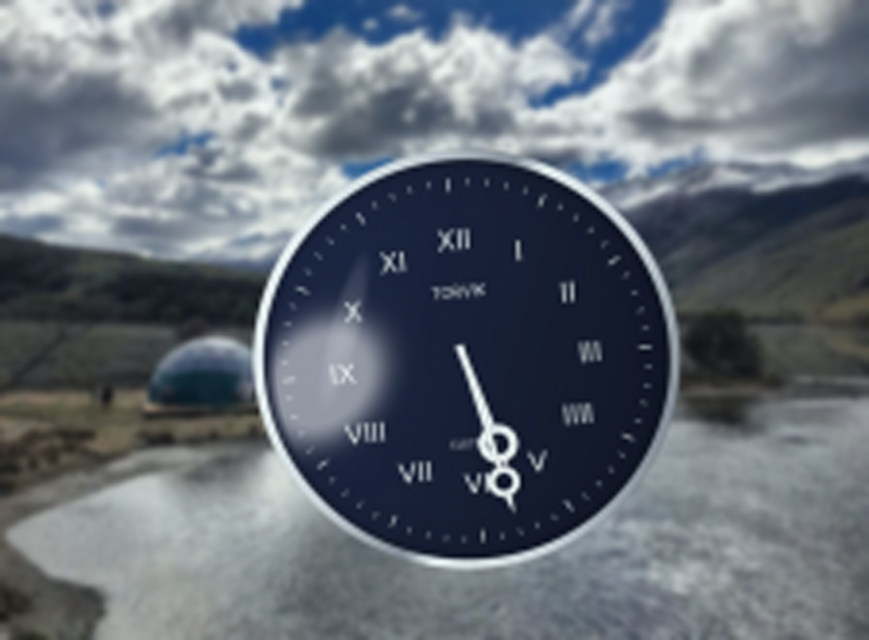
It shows 5,28
